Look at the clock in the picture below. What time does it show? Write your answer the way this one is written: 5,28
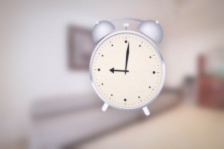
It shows 9,01
